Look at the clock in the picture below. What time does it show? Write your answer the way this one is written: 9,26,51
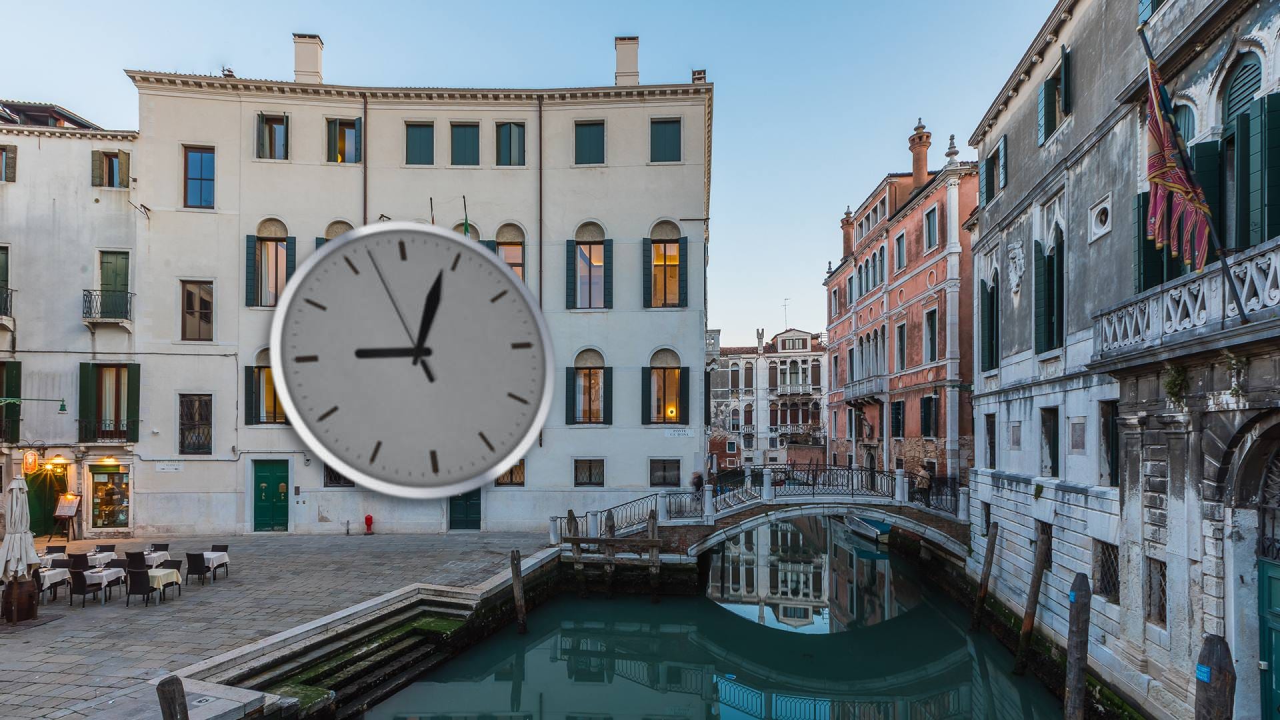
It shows 9,03,57
